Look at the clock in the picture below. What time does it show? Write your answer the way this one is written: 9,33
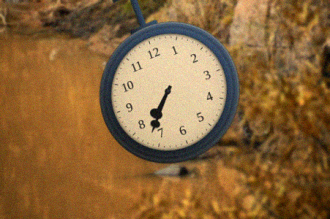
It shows 7,37
